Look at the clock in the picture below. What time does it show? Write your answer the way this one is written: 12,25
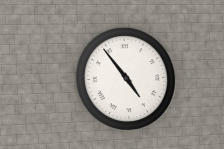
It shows 4,54
